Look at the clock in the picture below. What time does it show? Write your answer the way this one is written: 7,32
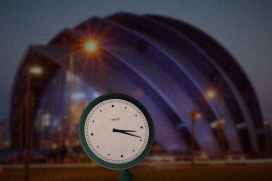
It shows 3,19
